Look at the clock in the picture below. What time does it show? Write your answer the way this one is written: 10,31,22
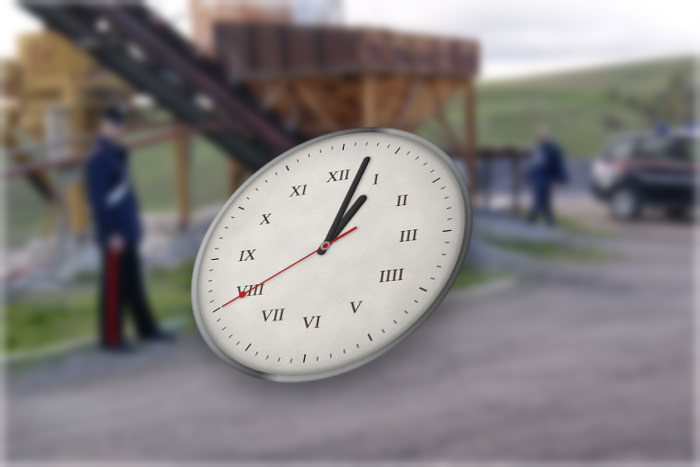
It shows 1,02,40
